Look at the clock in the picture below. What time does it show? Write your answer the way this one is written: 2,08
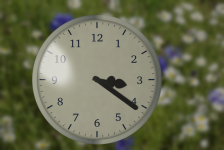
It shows 3,21
